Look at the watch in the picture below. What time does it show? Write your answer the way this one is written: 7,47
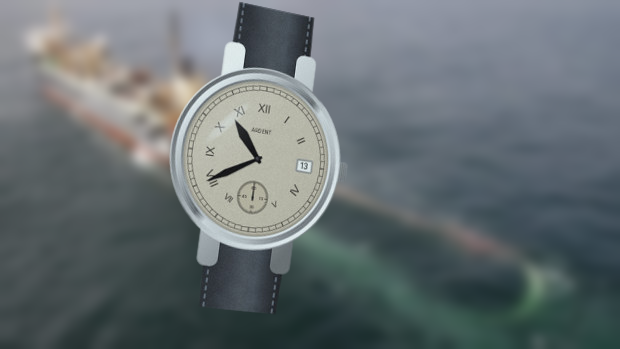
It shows 10,40
